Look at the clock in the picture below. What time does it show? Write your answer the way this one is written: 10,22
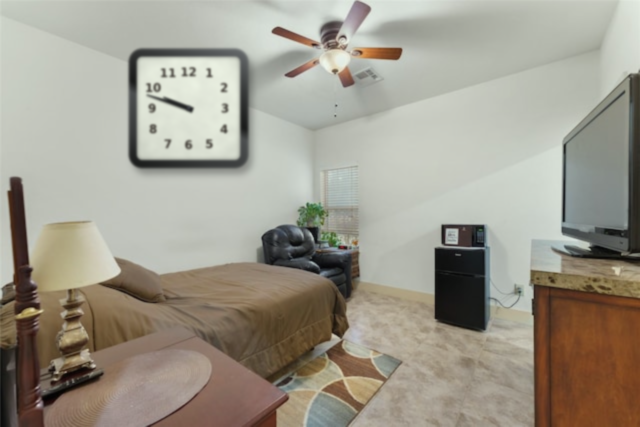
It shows 9,48
